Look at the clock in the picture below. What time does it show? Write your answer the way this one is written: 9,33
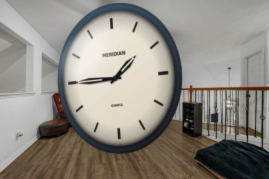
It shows 1,45
